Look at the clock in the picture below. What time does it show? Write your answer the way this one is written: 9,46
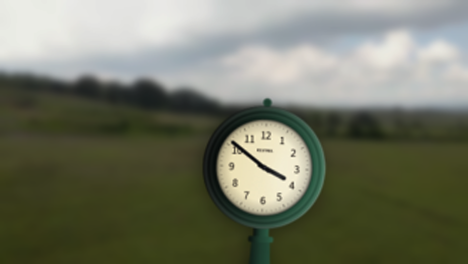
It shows 3,51
